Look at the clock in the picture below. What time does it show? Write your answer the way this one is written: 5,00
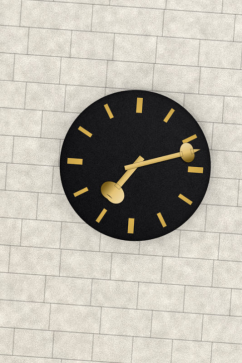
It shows 7,12
